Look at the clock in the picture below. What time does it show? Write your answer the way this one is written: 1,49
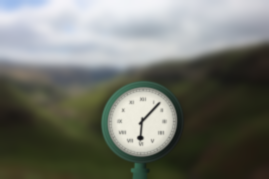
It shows 6,07
